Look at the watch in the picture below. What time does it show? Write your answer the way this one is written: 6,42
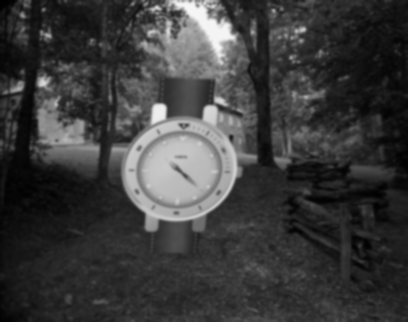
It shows 10,22
